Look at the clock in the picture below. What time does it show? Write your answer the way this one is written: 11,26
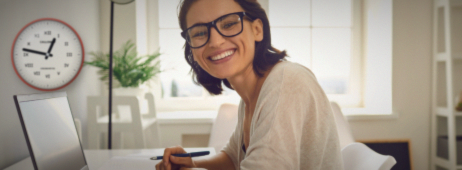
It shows 12,47
